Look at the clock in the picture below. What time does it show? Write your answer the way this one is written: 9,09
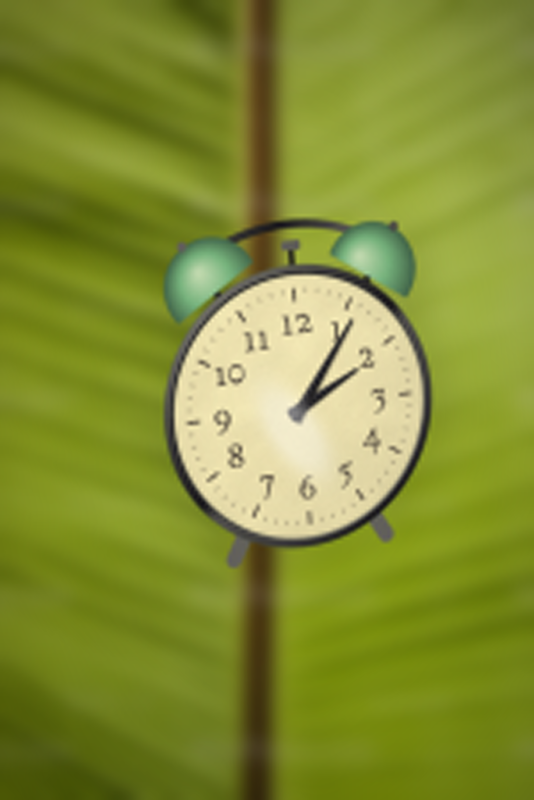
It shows 2,06
